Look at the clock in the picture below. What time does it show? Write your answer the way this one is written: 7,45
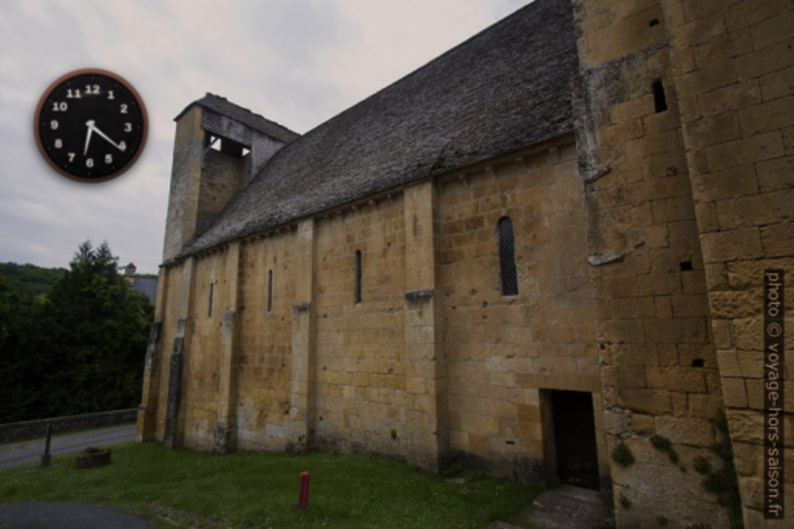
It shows 6,21
